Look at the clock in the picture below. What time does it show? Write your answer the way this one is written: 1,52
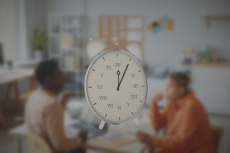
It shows 12,05
